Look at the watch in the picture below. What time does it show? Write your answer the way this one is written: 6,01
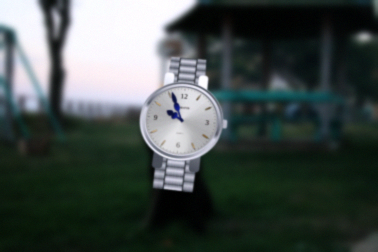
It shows 9,56
